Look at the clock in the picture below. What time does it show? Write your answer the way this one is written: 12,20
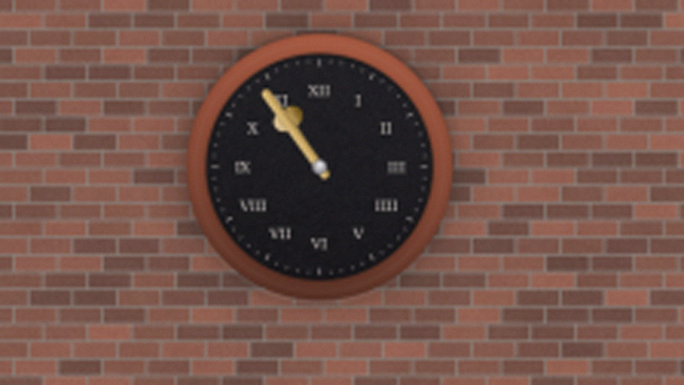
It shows 10,54
